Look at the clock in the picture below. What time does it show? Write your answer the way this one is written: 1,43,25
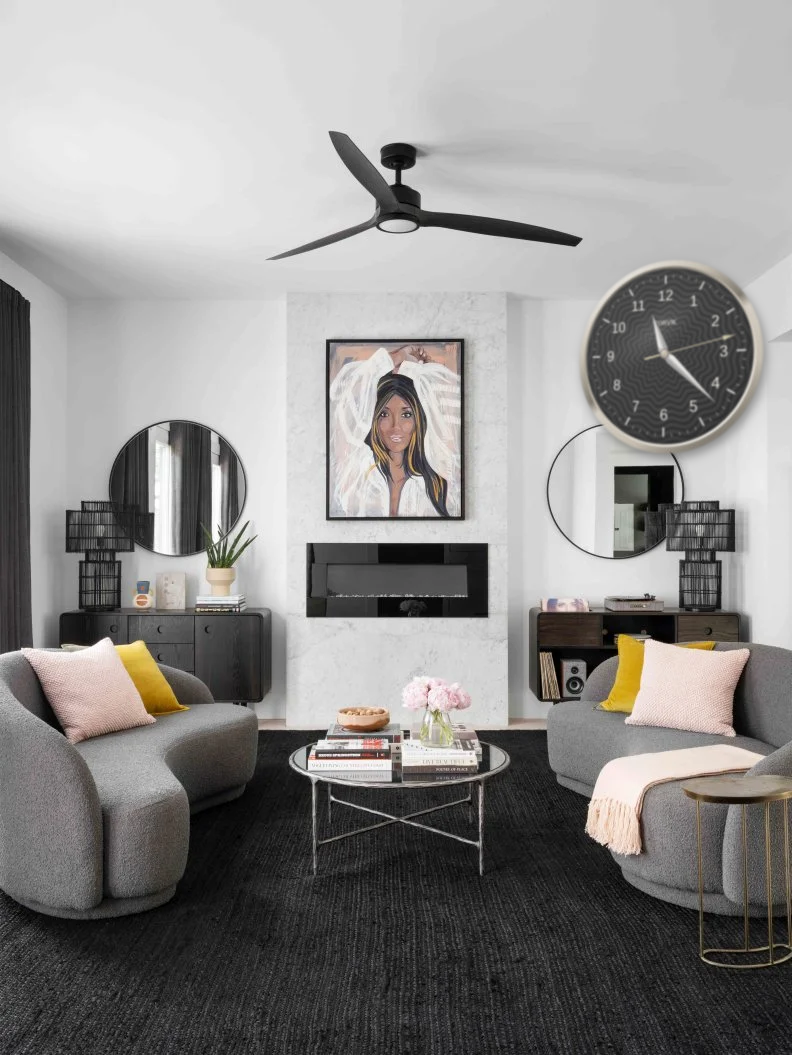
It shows 11,22,13
